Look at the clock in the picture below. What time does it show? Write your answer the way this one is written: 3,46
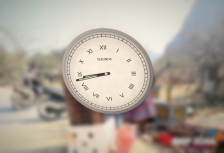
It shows 8,43
